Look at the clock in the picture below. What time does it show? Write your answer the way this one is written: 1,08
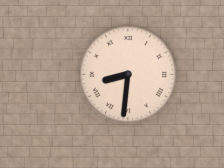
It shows 8,31
